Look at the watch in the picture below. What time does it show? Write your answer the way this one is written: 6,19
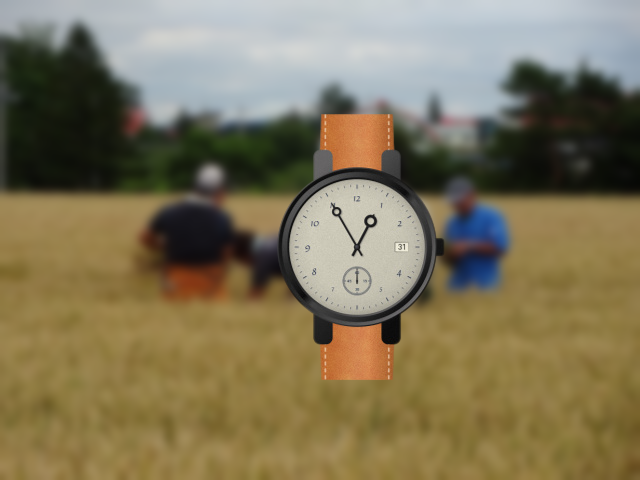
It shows 12,55
